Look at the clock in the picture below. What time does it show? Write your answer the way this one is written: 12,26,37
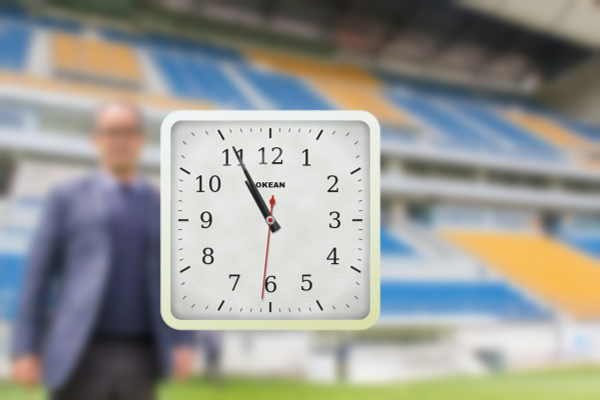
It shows 10,55,31
